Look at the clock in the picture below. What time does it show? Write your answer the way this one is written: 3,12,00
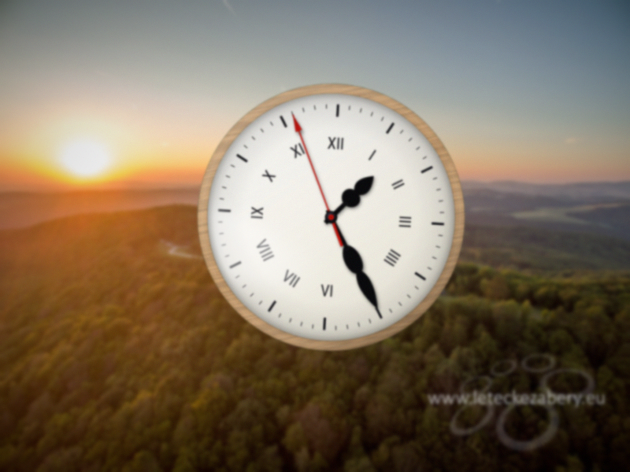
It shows 1,24,56
